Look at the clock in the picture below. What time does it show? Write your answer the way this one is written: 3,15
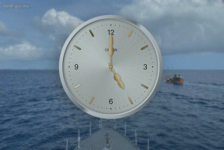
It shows 5,00
